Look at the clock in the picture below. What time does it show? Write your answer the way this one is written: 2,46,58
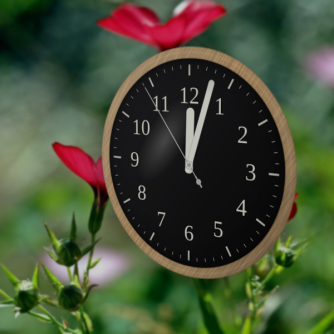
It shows 12,02,54
